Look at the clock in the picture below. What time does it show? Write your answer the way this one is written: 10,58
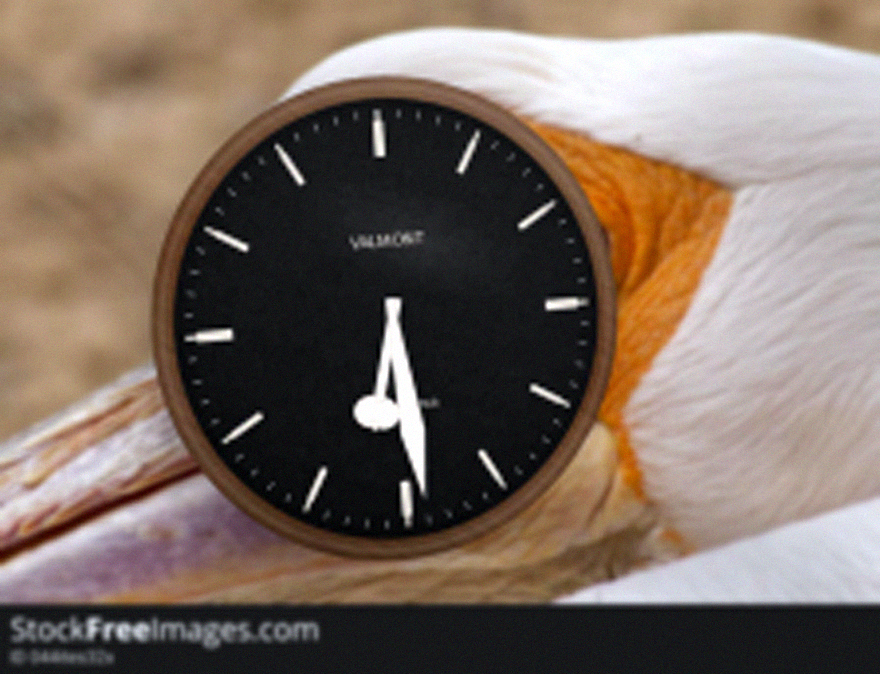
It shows 6,29
